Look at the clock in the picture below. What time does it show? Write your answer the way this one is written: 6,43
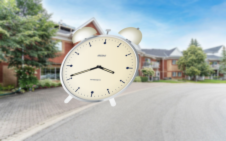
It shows 3,41
